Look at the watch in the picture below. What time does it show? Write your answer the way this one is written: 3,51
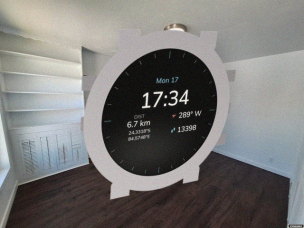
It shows 17,34
